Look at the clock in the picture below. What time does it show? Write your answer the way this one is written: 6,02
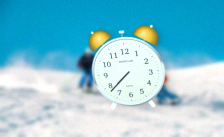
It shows 7,38
